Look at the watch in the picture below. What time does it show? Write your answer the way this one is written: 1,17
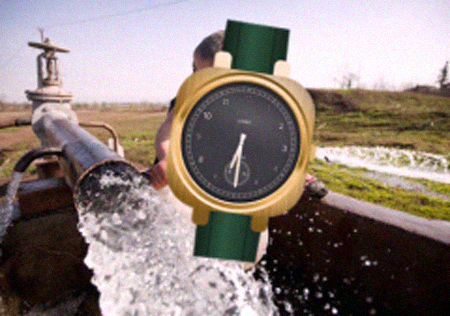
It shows 6,30
